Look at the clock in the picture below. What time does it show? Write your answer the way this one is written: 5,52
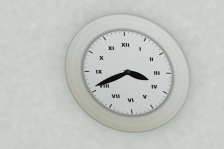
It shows 3,41
